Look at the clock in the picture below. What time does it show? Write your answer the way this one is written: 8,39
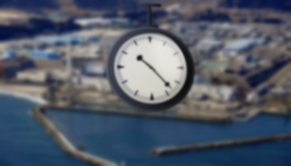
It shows 10,23
